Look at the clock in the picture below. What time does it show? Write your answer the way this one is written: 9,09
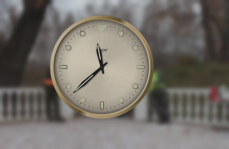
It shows 11,38
